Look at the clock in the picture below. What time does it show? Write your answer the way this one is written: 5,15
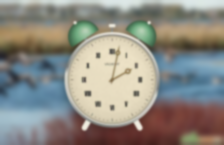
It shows 2,02
